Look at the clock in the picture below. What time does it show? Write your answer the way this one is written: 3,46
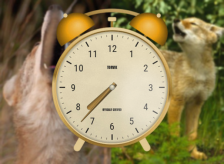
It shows 7,37
